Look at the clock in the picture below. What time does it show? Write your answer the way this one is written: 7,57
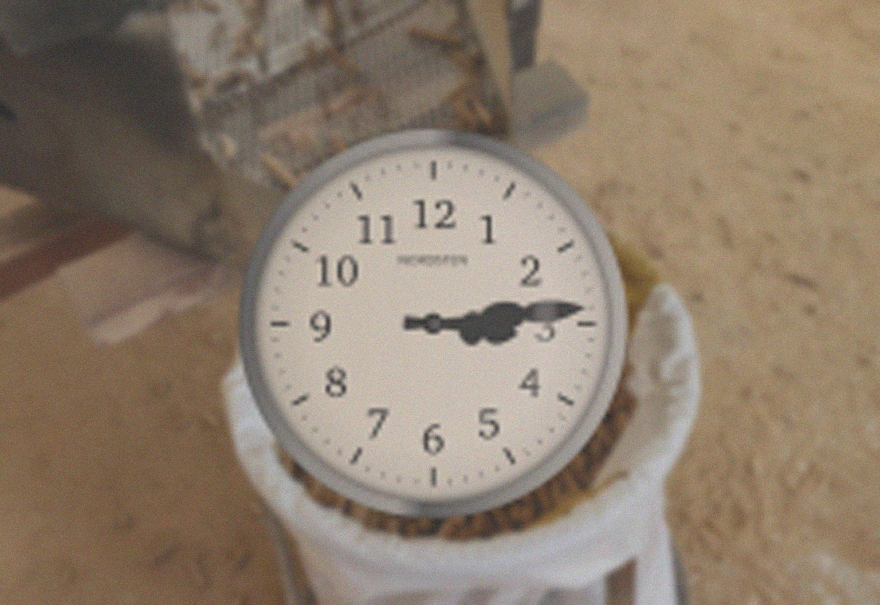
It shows 3,14
